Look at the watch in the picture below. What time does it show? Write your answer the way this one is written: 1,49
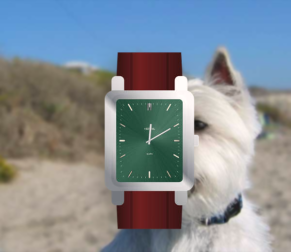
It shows 12,10
